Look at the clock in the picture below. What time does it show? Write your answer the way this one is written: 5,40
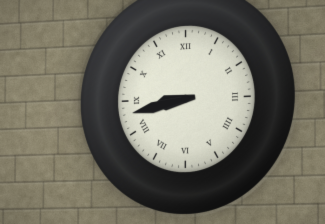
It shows 8,43
